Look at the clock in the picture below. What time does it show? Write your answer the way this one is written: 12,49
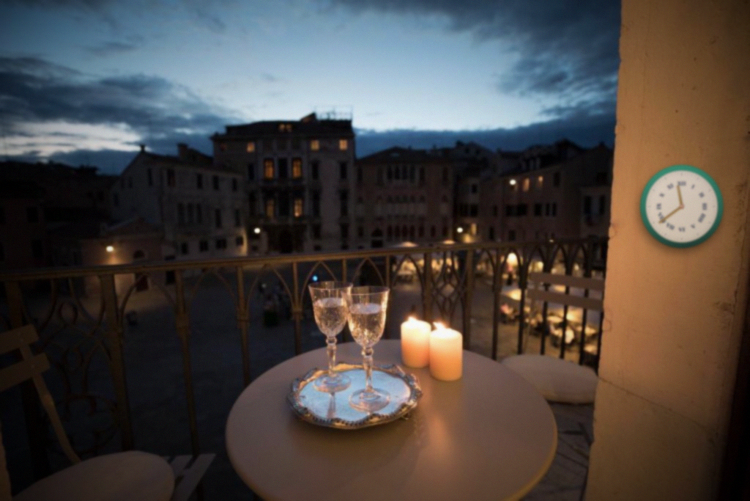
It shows 11,39
